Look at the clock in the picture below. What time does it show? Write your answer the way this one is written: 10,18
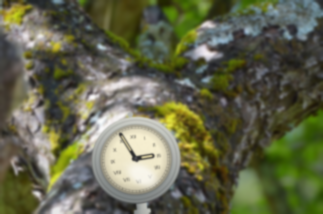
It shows 2,56
